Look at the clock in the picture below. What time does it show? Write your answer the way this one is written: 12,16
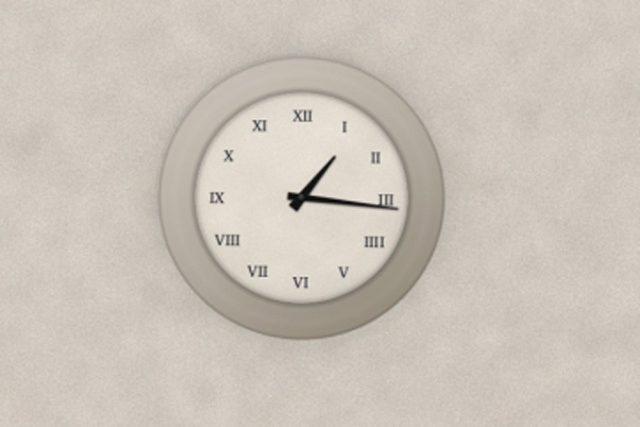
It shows 1,16
